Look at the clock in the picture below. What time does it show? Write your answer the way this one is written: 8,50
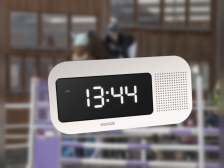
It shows 13,44
